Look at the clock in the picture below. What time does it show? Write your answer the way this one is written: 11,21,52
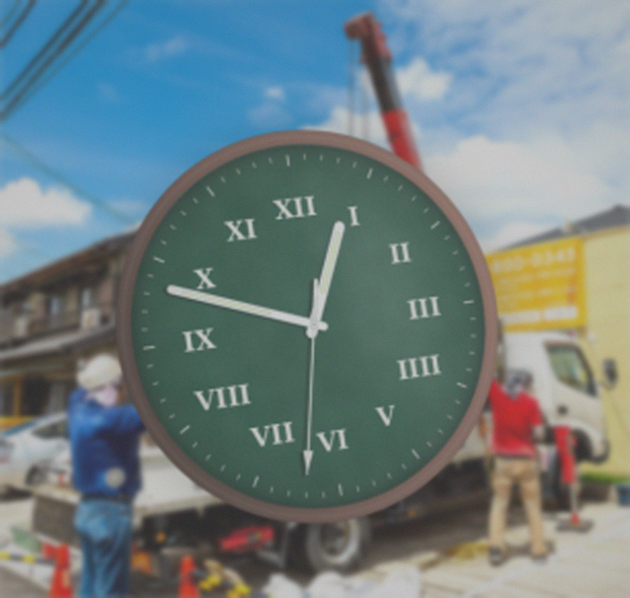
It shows 12,48,32
